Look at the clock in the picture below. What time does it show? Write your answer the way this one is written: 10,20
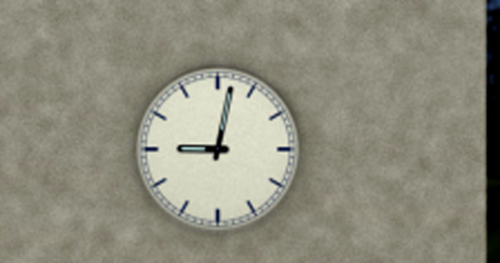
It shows 9,02
